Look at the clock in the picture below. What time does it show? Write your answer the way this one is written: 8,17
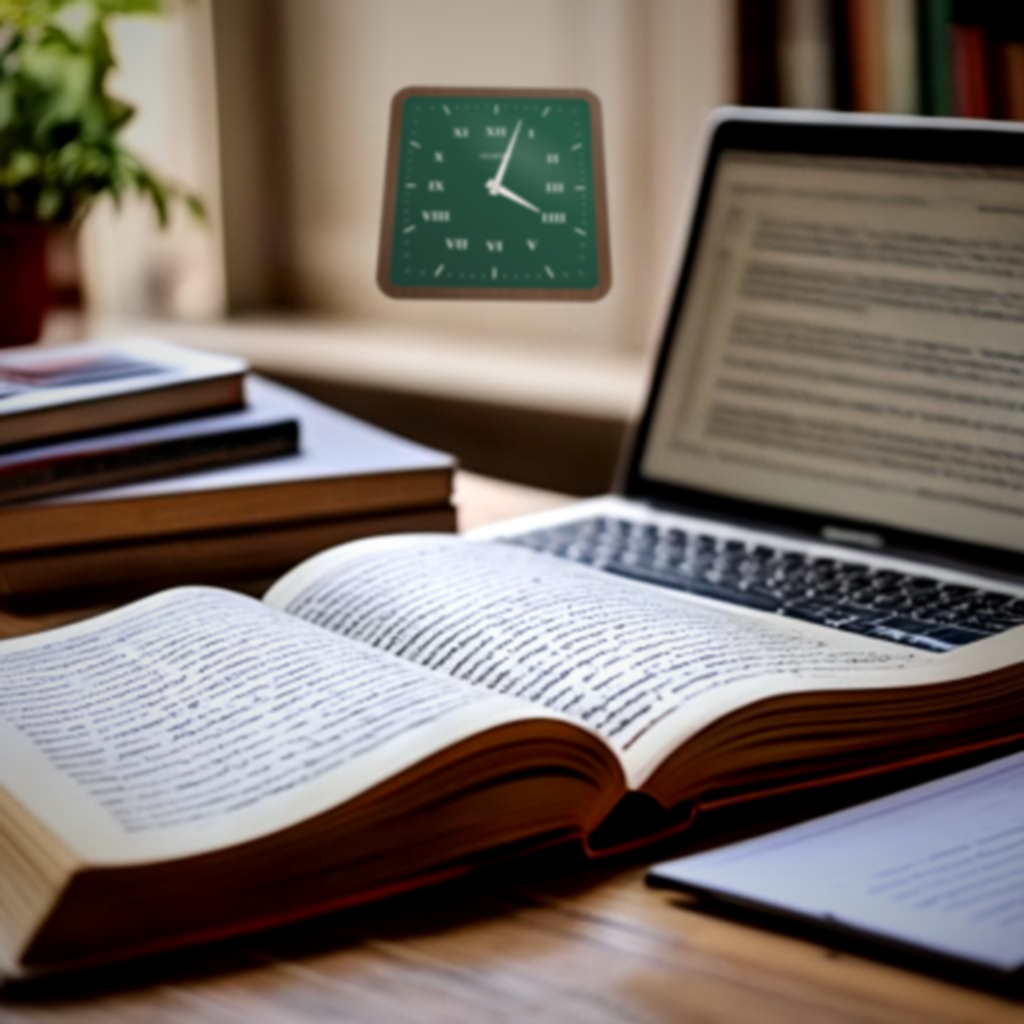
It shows 4,03
